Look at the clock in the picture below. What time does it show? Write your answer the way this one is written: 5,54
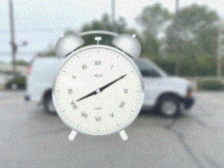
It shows 8,10
